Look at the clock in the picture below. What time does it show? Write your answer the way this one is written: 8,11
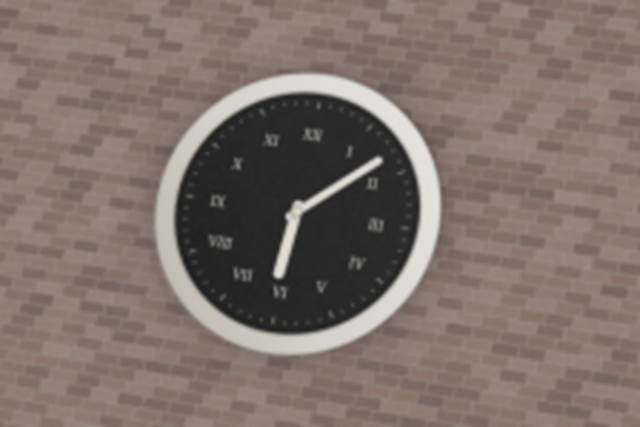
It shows 6,08
